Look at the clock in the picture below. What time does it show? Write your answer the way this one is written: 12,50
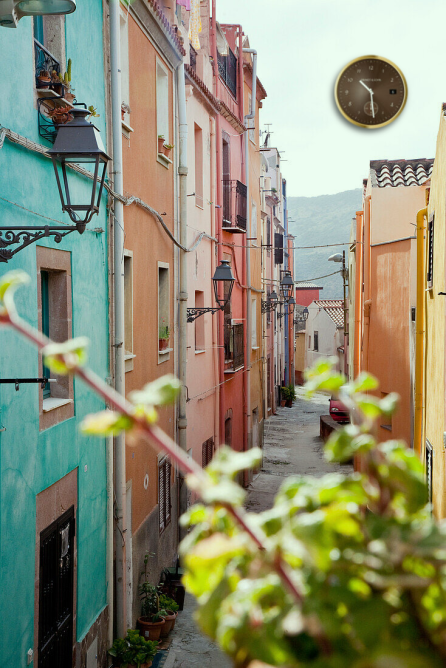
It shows 10,29
